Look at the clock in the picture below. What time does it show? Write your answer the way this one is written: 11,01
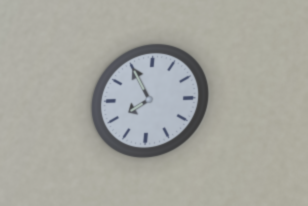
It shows 7,55
